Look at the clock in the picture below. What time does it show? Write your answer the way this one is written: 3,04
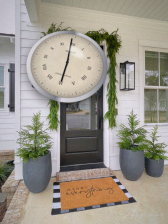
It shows 5,59
